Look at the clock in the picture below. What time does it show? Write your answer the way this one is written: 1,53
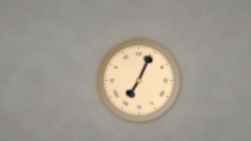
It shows 7,04
